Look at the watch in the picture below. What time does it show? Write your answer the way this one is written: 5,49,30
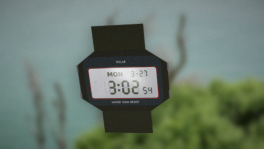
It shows 3,02,54
